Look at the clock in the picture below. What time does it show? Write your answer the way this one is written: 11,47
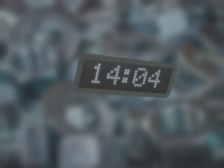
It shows 14,04
